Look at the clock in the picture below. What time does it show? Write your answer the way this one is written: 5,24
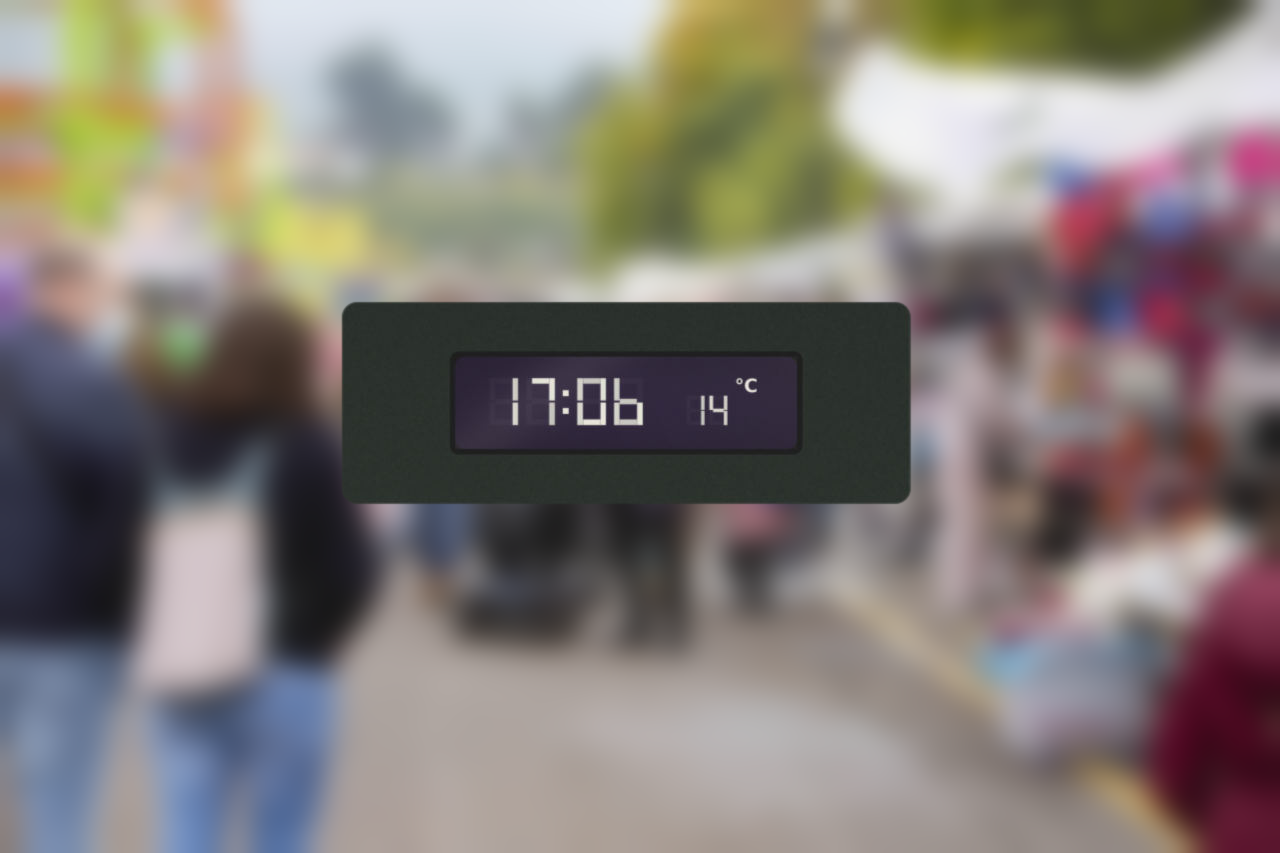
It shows 17,06
